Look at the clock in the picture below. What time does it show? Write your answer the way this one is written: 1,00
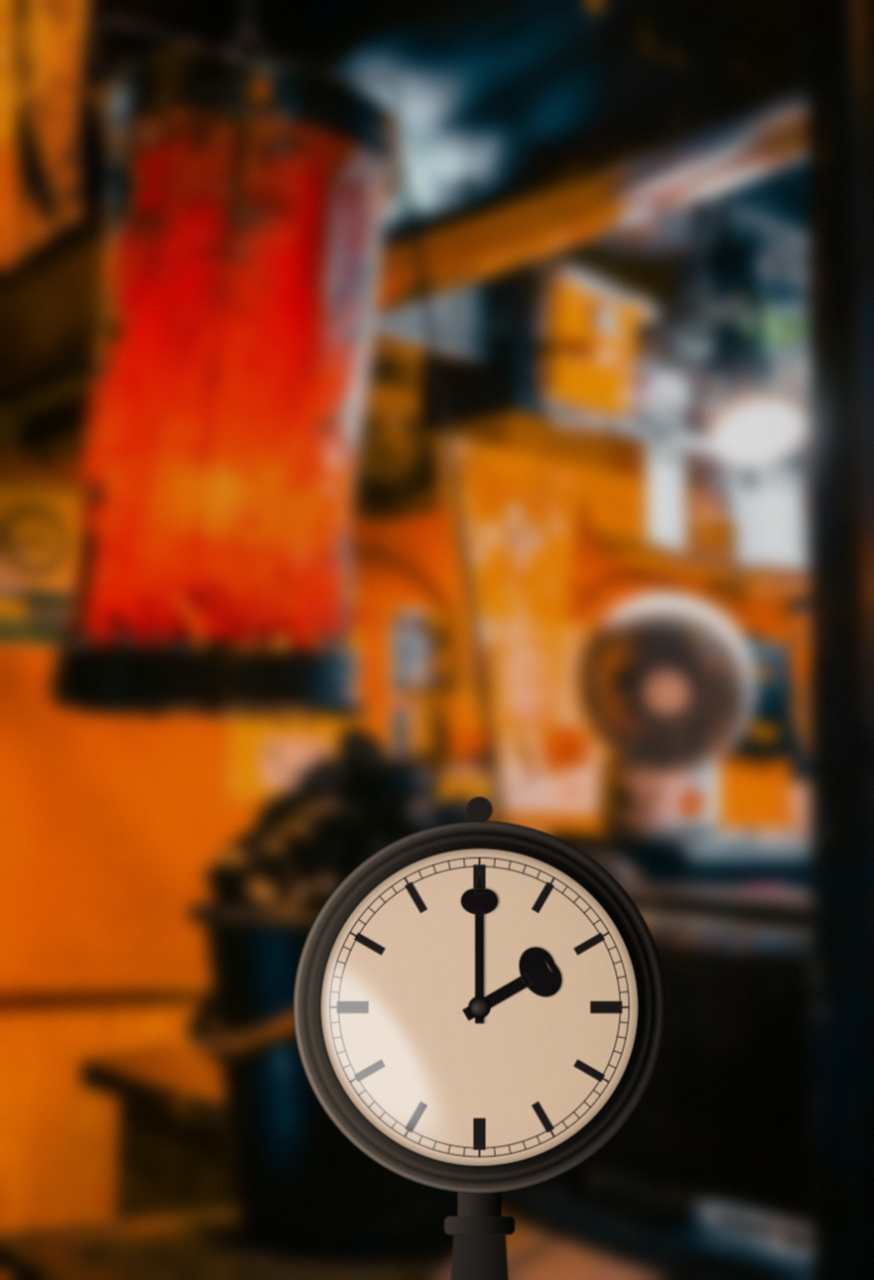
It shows 2,00
